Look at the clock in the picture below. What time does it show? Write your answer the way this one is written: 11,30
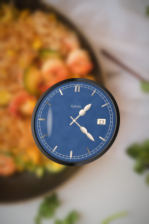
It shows 1,22
